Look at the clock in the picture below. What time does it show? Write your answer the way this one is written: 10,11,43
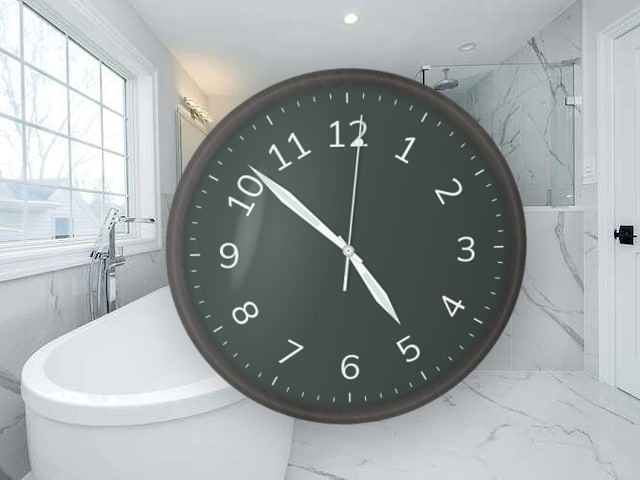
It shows 4,52,01
